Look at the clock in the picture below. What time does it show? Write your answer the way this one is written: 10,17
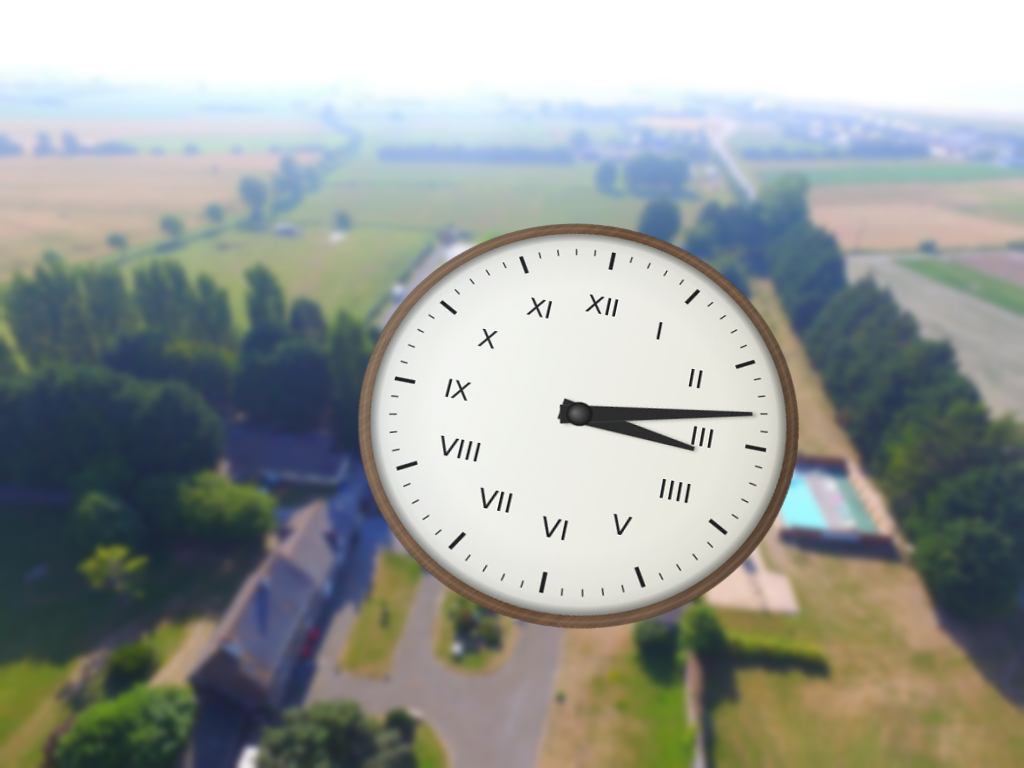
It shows 3,13
